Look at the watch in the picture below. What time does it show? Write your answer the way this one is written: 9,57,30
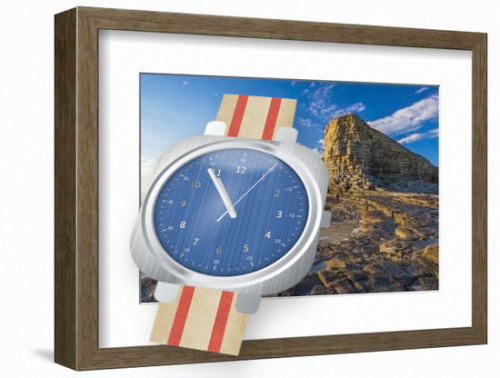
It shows 10,54,05
